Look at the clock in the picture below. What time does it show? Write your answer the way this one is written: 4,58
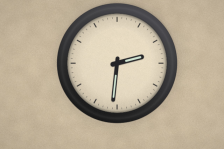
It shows 2,31
